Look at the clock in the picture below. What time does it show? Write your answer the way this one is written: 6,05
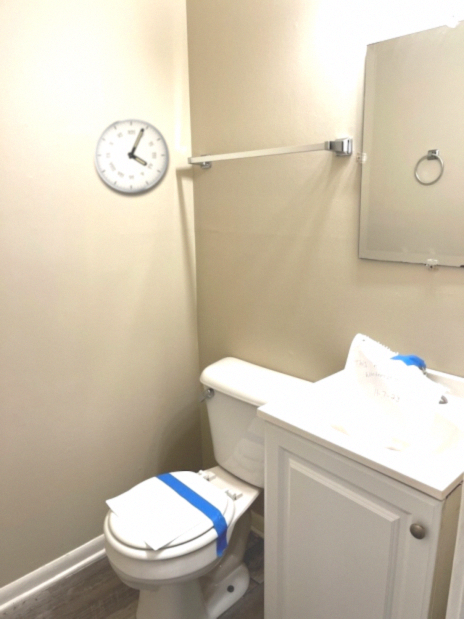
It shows 4,04
